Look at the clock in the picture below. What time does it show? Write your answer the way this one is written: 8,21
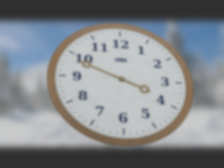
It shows 3,49
